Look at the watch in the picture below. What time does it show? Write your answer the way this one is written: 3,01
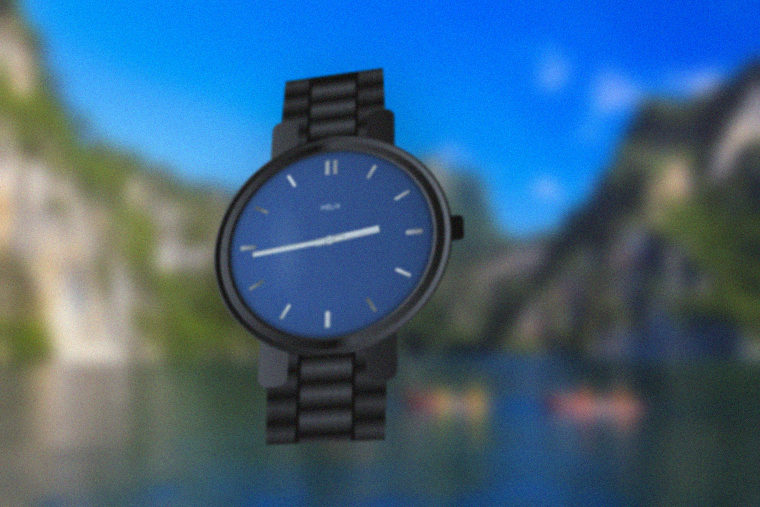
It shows 2,44
